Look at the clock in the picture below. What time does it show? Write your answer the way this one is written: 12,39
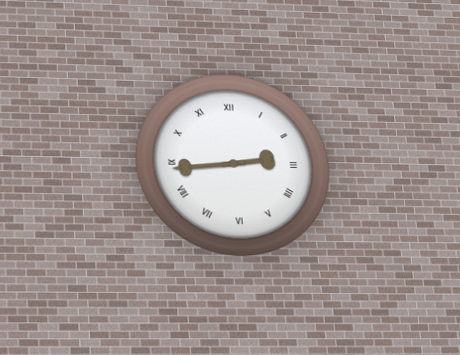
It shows 2,44
